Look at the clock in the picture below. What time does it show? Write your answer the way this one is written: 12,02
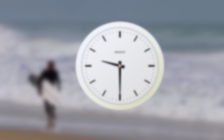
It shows 9,30
